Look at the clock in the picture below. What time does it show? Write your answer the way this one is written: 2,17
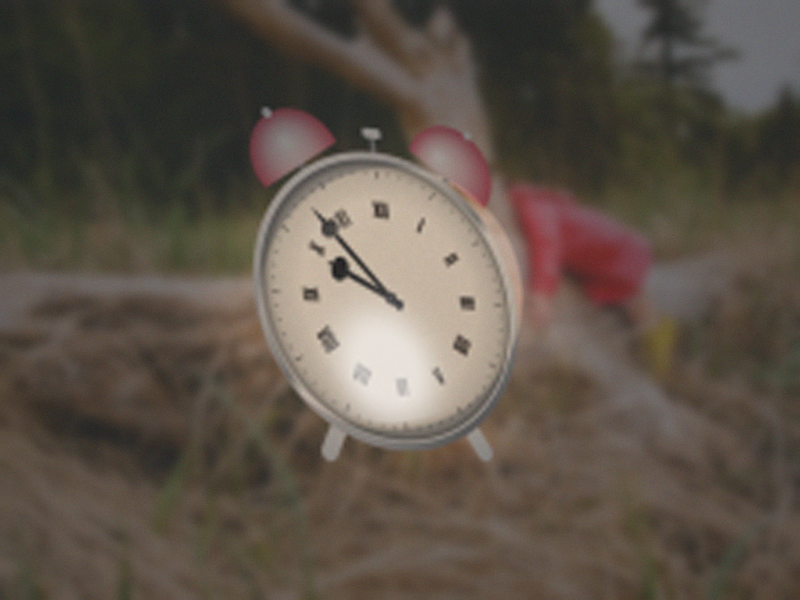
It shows 9,53
